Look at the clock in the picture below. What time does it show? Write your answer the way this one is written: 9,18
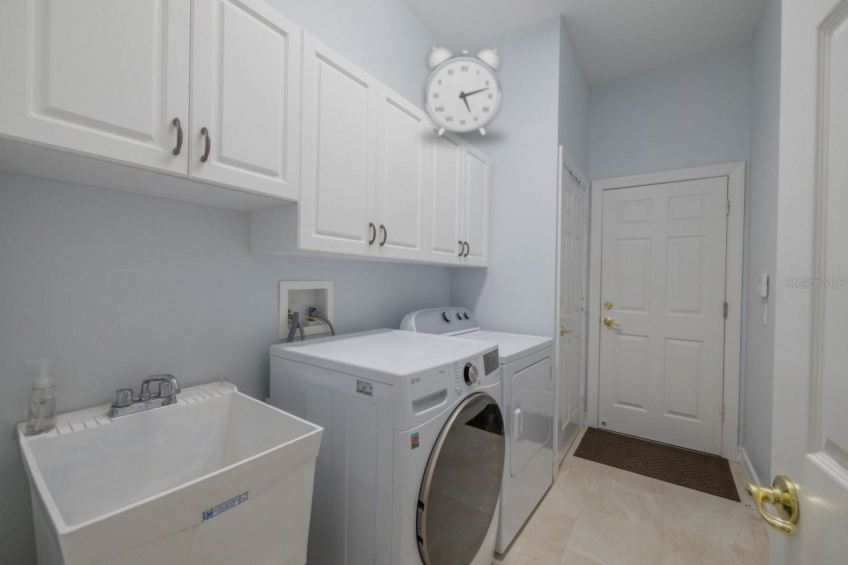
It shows 5,12
